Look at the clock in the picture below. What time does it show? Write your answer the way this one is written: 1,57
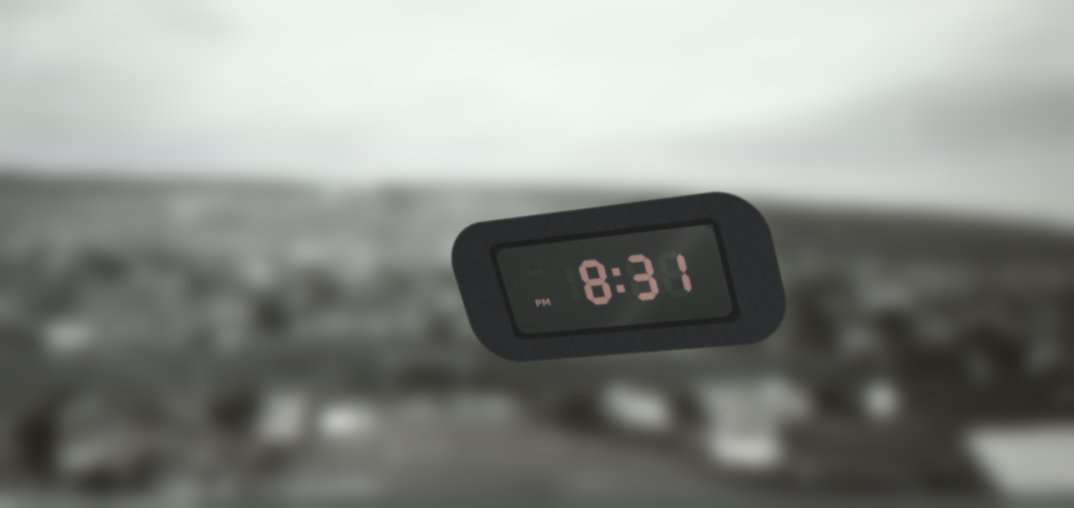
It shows 8,31
